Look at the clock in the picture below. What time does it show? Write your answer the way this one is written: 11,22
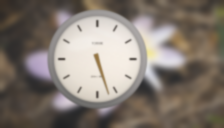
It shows 5,27
